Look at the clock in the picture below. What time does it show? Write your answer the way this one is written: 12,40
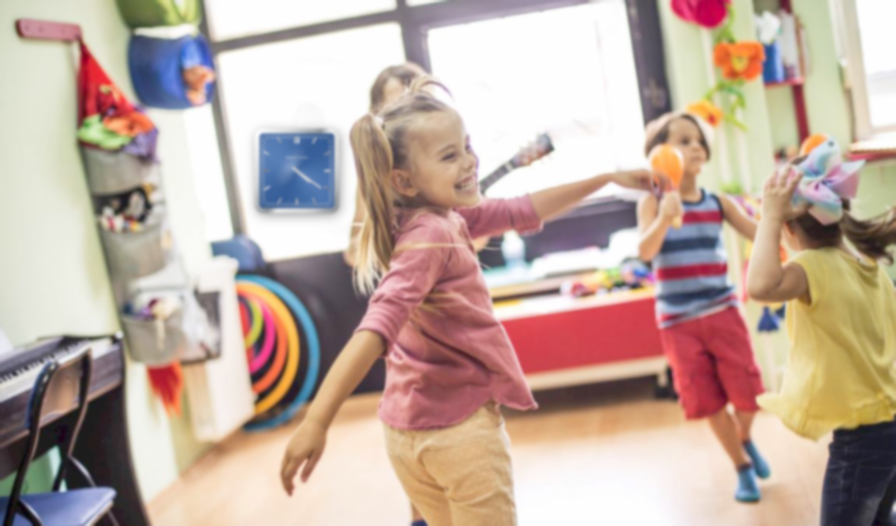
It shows 4,21
